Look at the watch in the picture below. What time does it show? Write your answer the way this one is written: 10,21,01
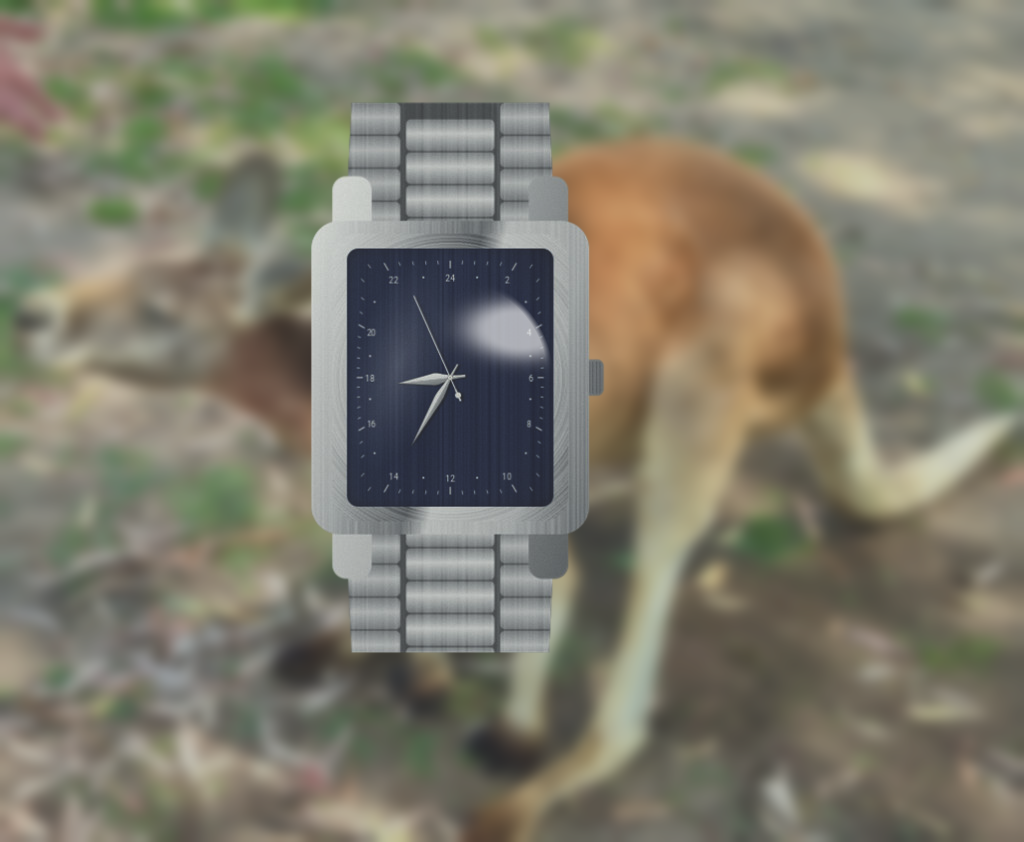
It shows 17,34,56
